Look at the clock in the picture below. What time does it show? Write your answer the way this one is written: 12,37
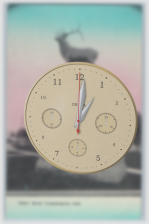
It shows 1,01
